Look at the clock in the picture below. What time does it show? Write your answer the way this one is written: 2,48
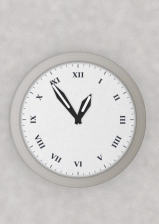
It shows 12,54
